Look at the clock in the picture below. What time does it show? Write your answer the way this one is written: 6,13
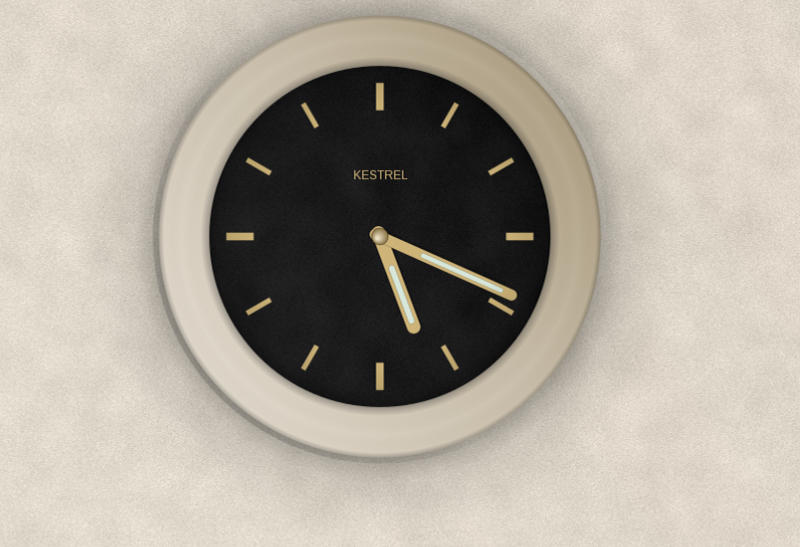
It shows 5,19
